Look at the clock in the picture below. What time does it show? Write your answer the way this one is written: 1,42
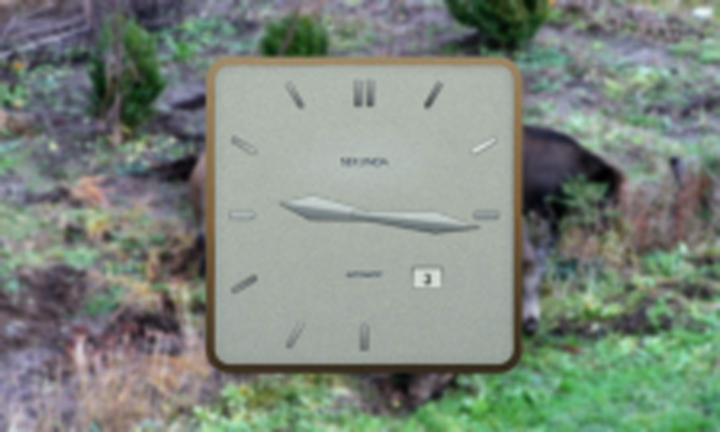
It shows 9,16
